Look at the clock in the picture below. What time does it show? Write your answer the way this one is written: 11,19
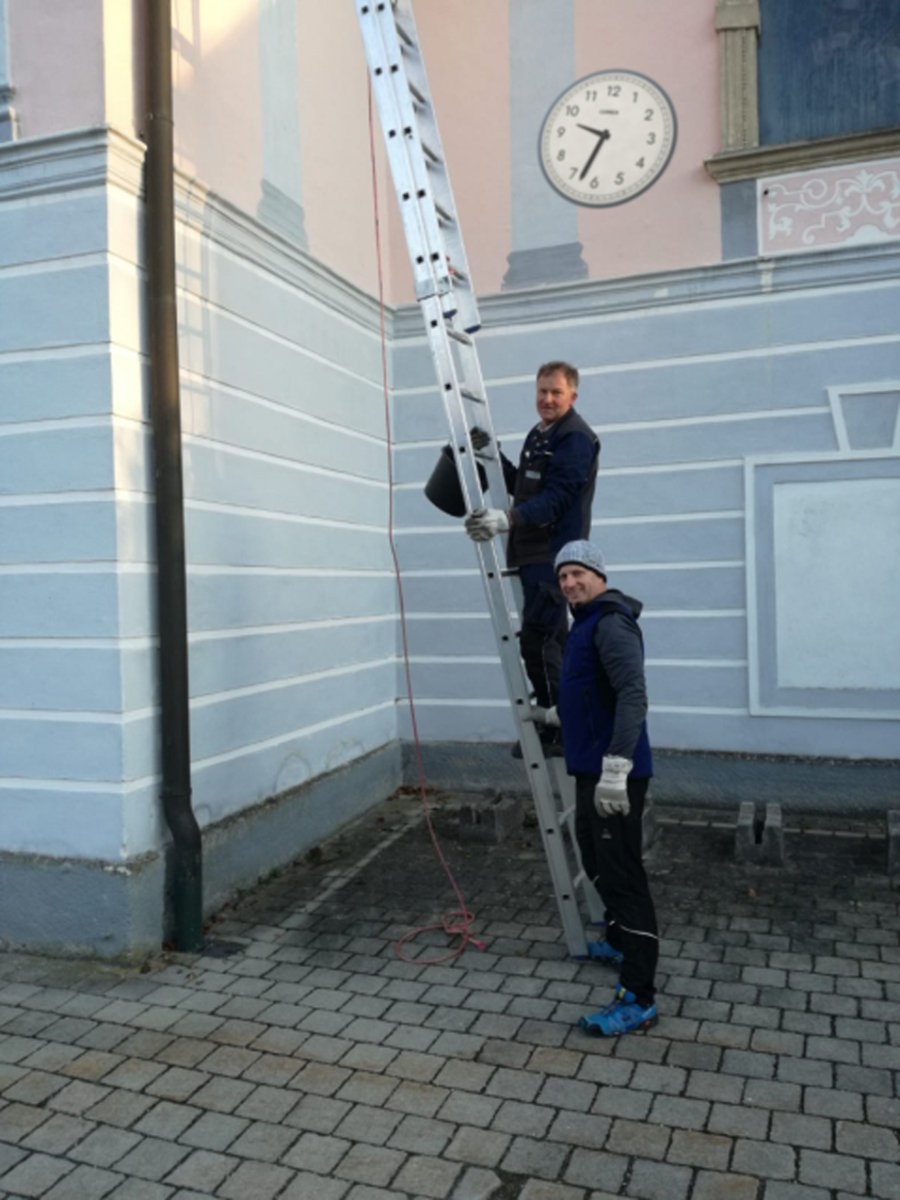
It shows 9,33
